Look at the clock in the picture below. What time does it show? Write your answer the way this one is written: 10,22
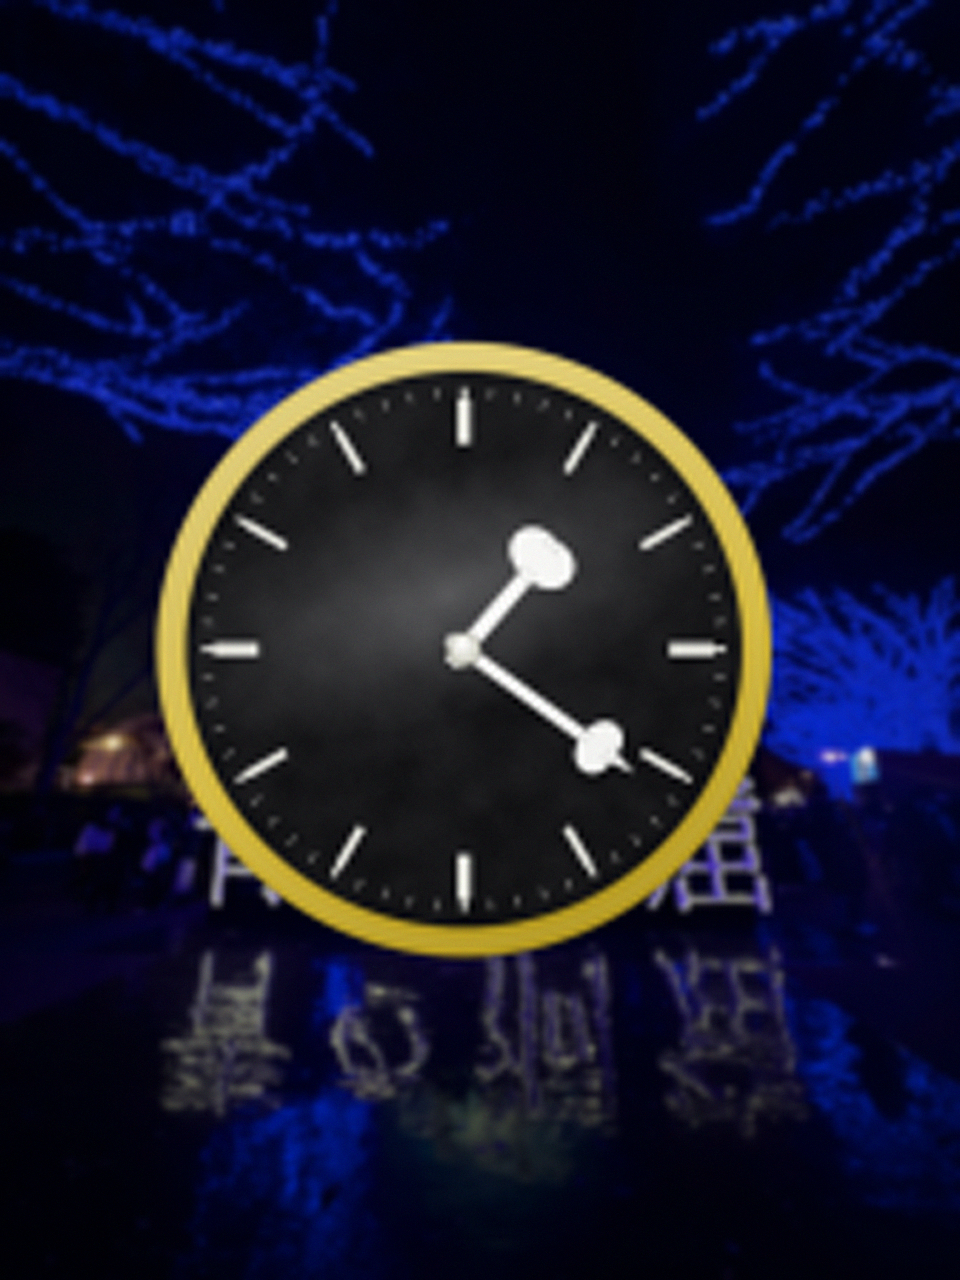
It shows 1,21
